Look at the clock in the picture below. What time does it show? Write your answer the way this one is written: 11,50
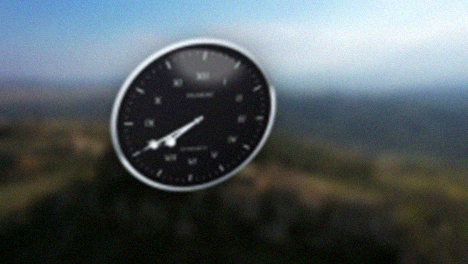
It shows 7,40
